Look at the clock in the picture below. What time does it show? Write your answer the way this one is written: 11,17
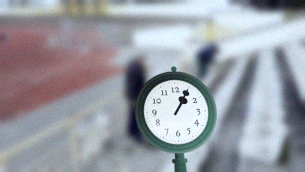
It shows 1,05
